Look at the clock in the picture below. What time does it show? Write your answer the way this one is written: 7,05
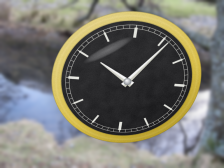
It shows 10,06
